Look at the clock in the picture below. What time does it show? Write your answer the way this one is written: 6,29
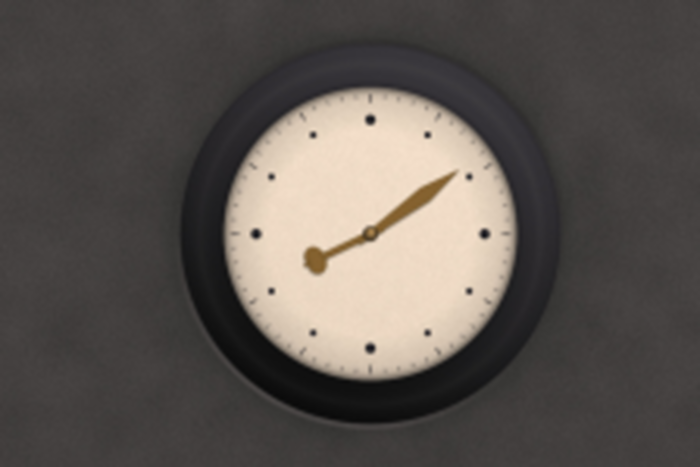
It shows 8,09
